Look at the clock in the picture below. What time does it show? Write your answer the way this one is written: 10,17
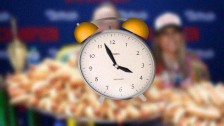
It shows 3,57
